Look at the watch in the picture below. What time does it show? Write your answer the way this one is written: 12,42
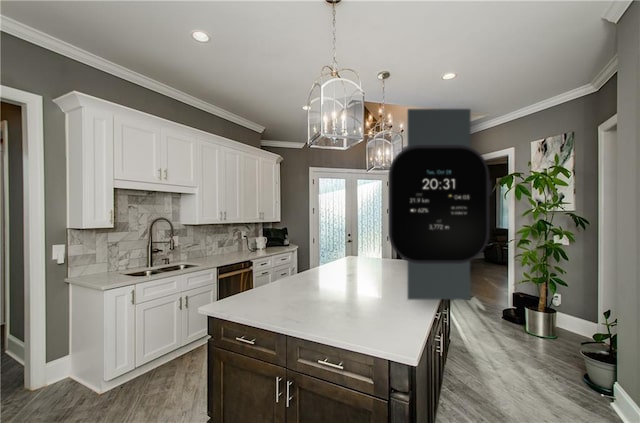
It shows 20,31
